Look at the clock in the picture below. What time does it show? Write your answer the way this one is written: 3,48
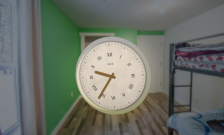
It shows 9,36
